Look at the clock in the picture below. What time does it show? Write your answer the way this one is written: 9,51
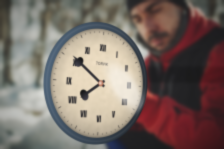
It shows 7,51
